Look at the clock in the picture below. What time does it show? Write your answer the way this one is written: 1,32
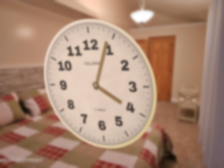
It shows 4,04
